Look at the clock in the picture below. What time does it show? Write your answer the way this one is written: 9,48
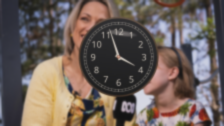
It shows 3,57
